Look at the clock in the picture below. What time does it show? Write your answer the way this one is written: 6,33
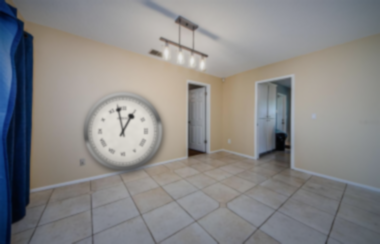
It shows 12,58
